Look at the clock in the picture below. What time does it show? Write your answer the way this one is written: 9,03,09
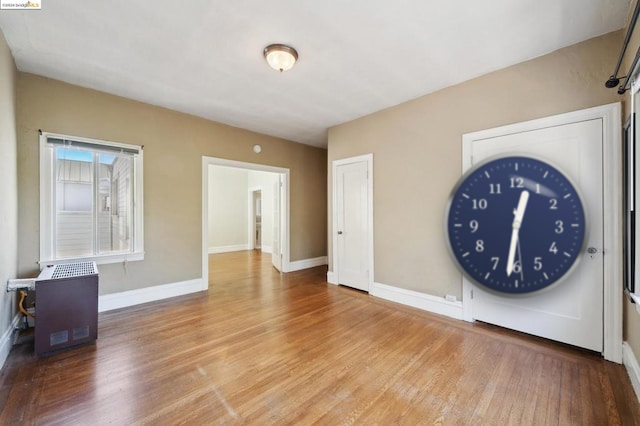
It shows 12,31,29
